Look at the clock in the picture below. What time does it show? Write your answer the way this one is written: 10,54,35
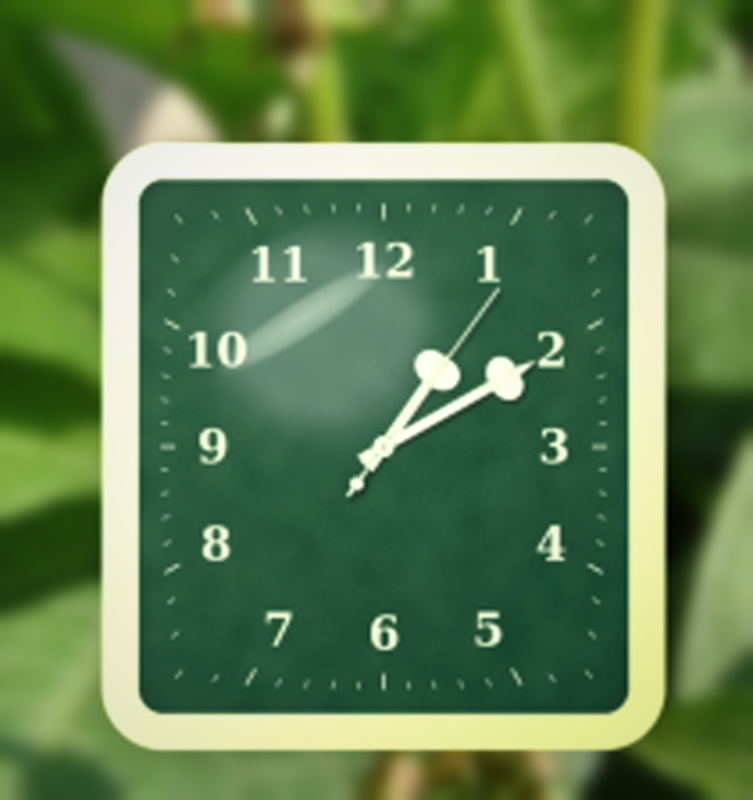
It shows 1,10,06
